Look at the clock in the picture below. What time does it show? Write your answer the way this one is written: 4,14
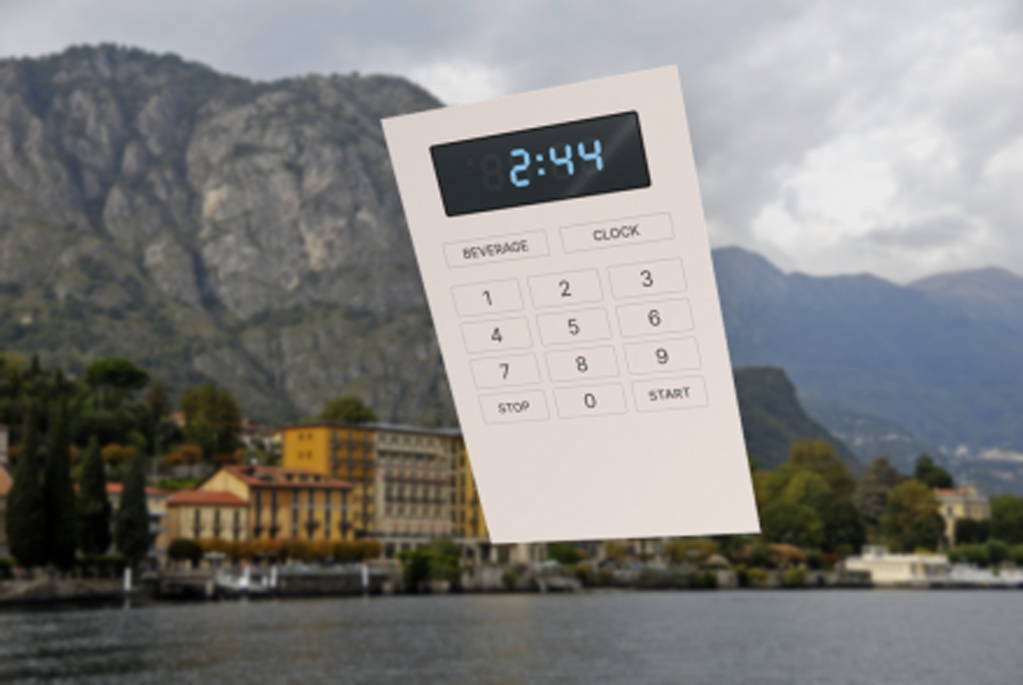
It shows 2,44
